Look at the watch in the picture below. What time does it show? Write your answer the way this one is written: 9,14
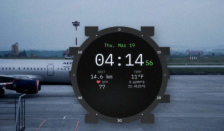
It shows 4,14
